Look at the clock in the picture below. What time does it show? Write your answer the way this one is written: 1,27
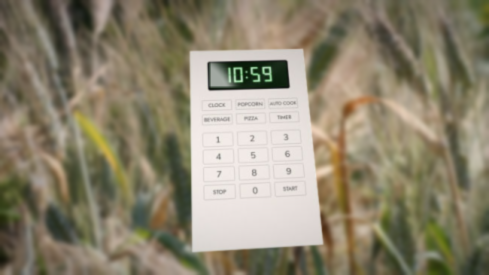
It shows 10,59
